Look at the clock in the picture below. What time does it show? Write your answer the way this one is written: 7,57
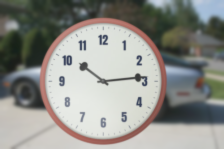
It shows 10,14
